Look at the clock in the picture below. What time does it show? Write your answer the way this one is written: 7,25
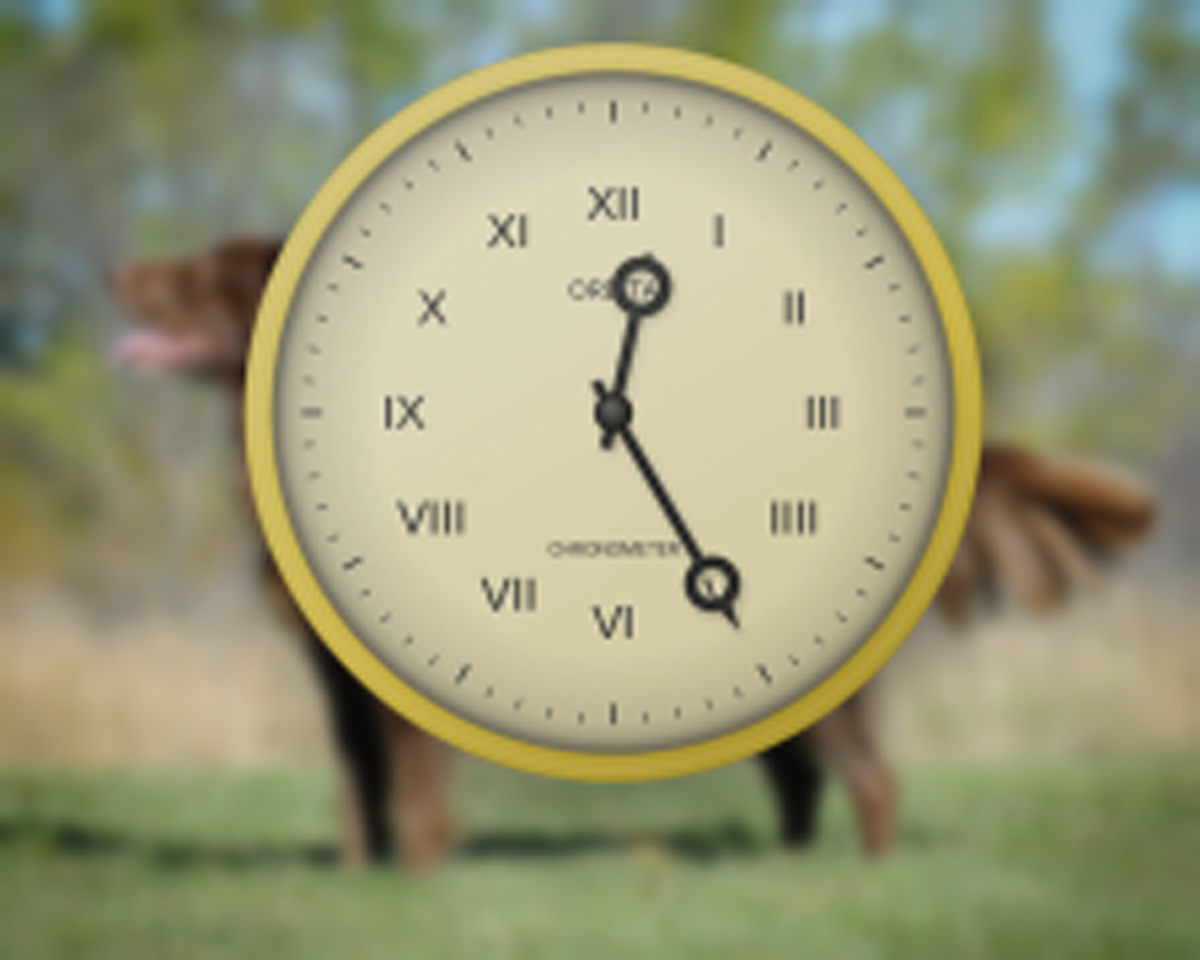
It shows 12,25
